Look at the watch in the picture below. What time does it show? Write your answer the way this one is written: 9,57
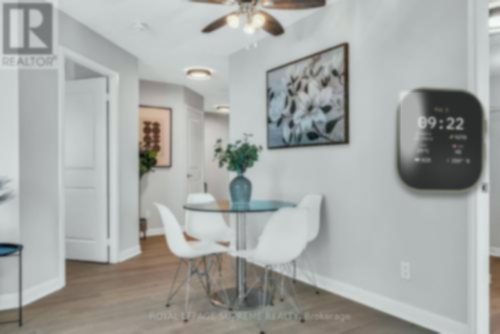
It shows 9,22
